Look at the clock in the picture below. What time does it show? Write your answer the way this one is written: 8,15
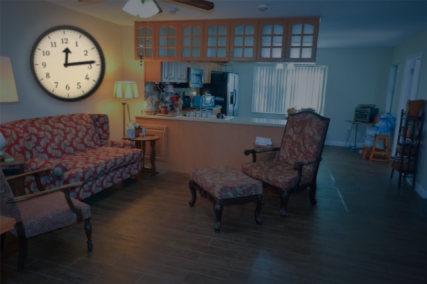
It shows 12,14
